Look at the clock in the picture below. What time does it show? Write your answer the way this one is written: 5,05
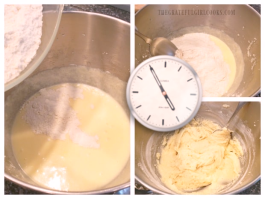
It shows 4,55
